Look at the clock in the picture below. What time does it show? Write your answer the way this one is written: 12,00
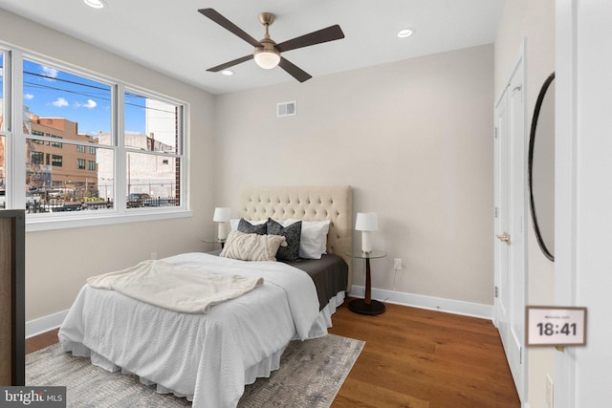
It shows 18,41
